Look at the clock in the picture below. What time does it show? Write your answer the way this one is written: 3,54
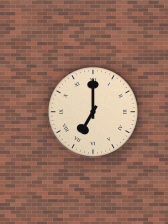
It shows 7,00
